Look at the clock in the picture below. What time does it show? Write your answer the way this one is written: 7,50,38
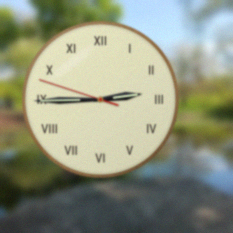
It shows 2,44,48
